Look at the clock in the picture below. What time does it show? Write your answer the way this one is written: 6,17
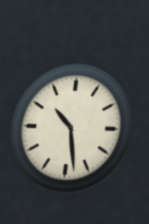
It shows 10,28
